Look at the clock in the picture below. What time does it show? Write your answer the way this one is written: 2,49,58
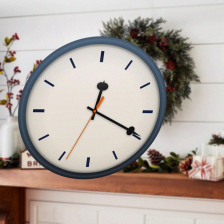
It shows 12,19,34
